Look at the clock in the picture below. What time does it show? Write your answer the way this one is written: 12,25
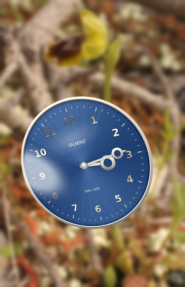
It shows 3,14
